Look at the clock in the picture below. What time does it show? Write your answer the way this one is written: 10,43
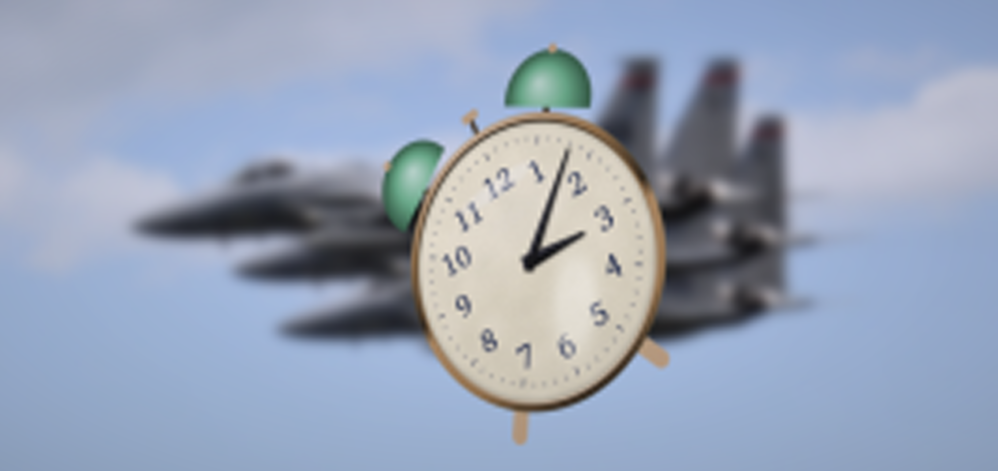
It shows 3,08
